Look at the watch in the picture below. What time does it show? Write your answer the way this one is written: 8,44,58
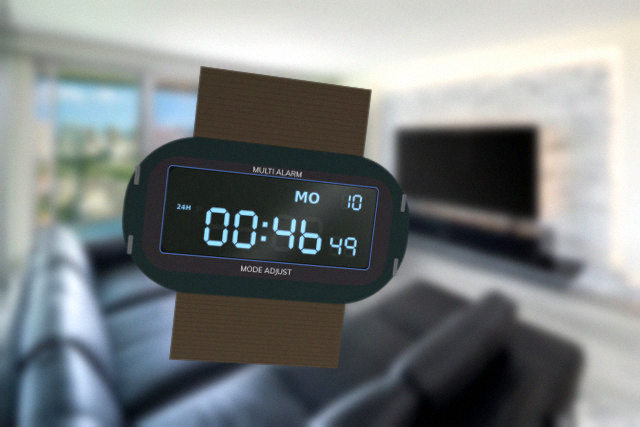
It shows 0,46,49
